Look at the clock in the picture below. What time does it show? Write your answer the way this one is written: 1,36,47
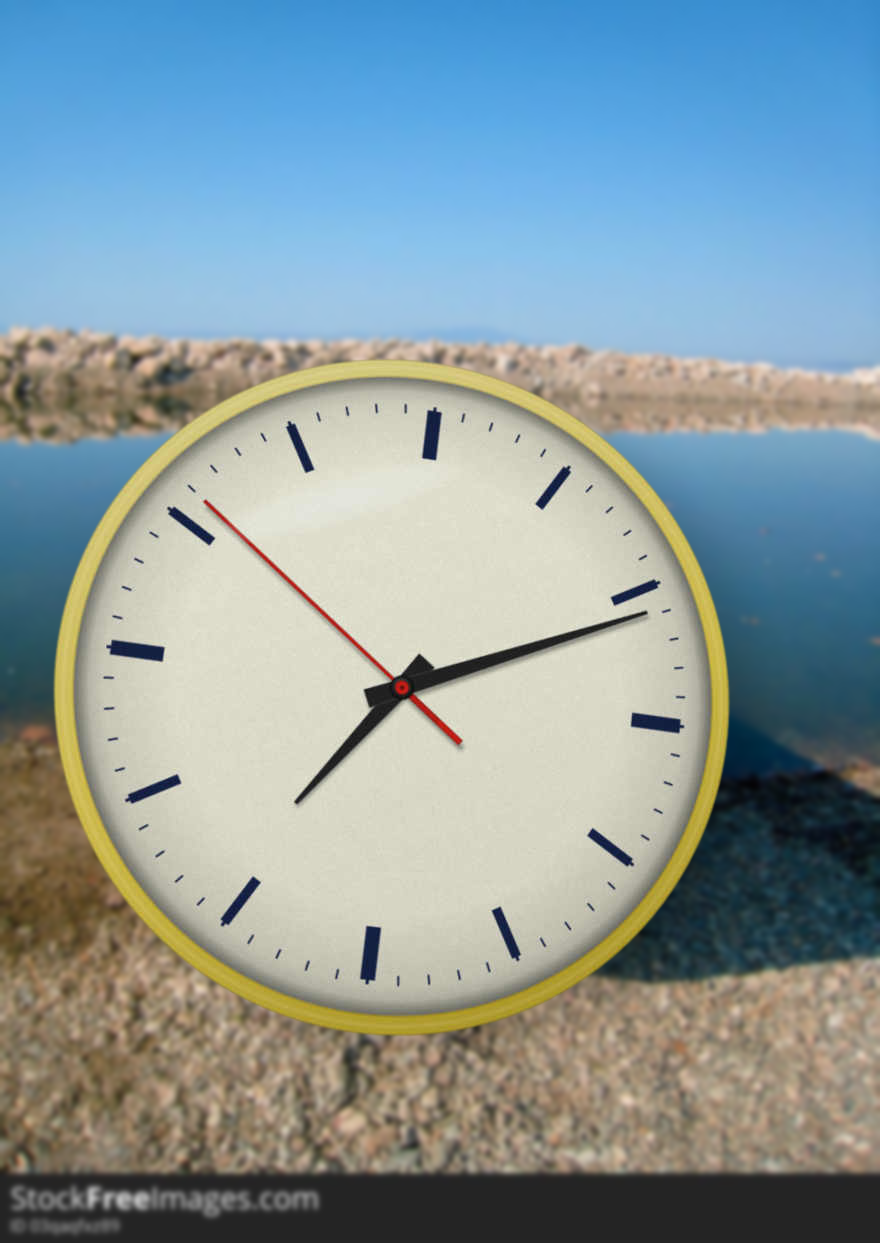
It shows 7,10,51
